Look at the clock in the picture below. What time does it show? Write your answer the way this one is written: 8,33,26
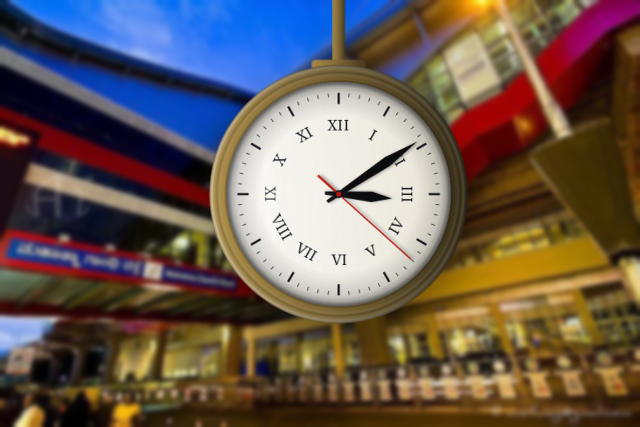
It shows 3,09,22
